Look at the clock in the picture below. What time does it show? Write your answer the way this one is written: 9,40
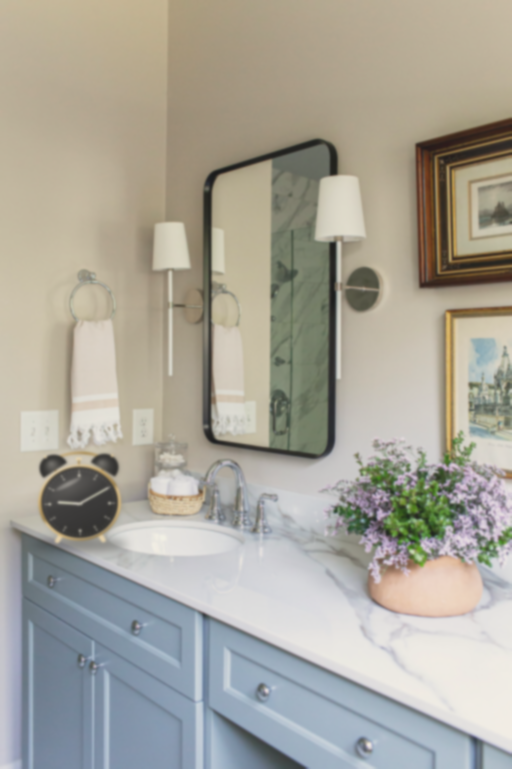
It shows 9,10
